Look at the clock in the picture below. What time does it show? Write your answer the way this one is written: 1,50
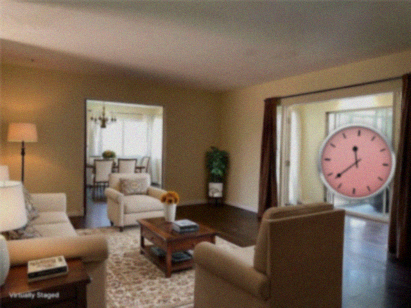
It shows 11,38
